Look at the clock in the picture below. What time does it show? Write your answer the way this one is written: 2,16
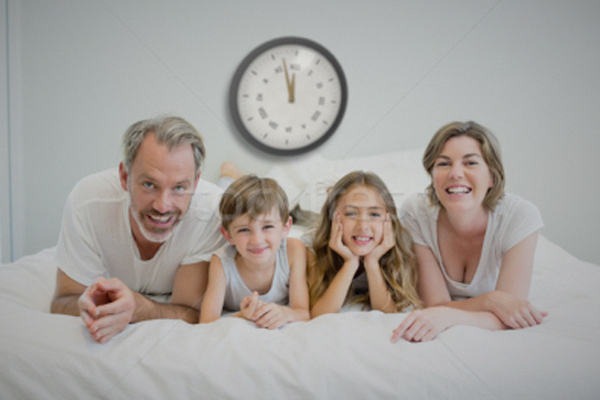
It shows 11,57
